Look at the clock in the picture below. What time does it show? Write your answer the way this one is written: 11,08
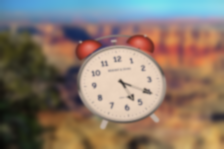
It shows 5,20
